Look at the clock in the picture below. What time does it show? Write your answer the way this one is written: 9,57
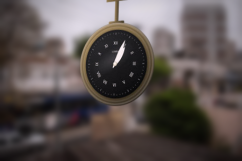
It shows 1,04
